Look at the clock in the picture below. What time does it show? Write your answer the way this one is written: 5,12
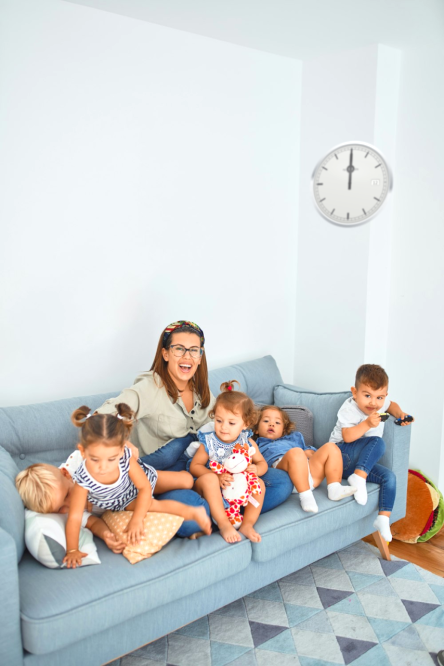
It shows 12,00
